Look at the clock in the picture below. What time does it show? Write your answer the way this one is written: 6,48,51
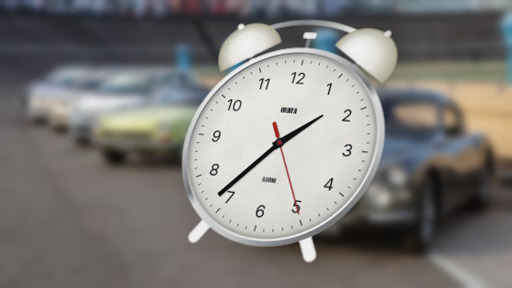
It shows 1,36,25
